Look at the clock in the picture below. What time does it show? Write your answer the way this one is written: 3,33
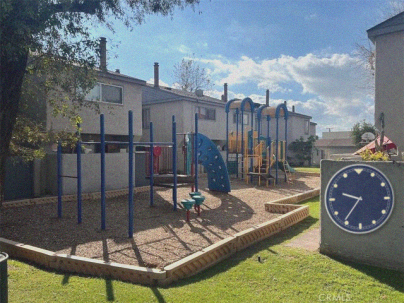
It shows 9,36
